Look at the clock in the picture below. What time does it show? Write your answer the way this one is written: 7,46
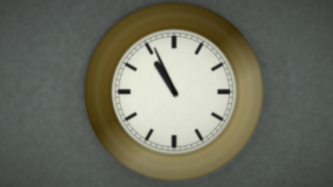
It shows 10,56
